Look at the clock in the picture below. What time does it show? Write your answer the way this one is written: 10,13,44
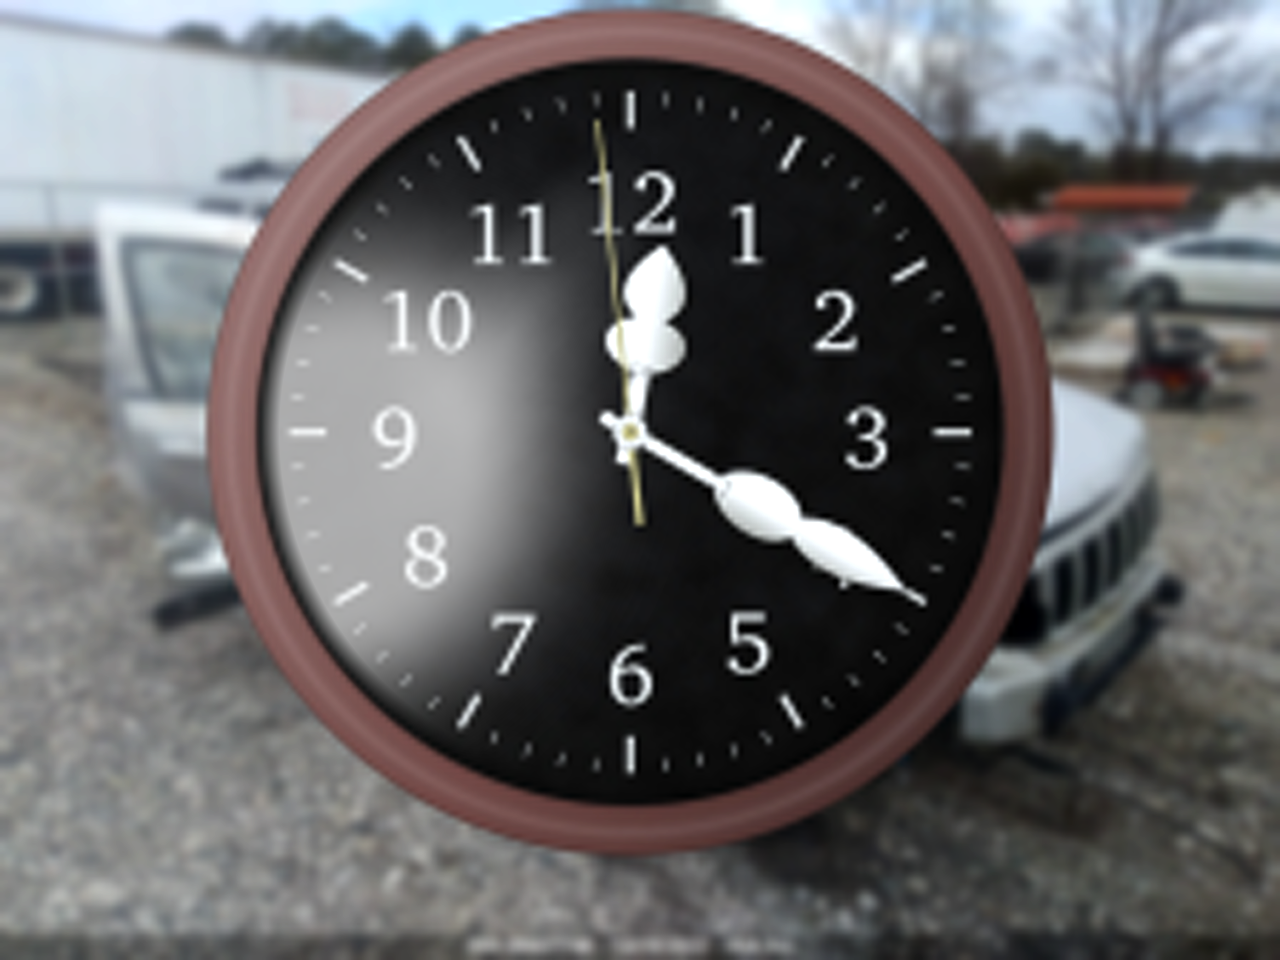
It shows 12,19,59
